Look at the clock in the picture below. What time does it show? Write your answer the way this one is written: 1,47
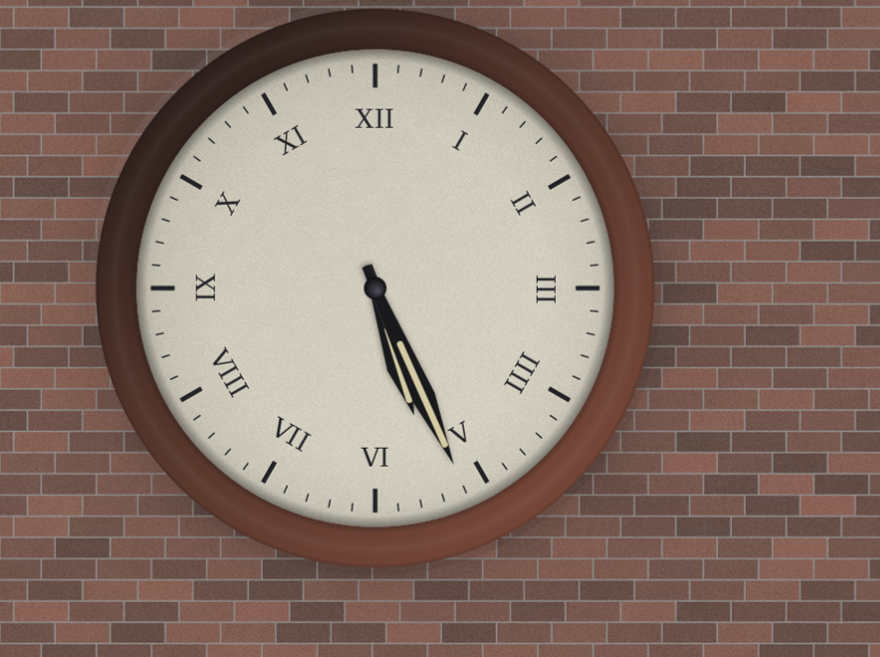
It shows 5,26
